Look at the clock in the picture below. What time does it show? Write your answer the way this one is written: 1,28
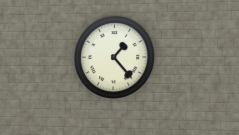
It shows 1,23
